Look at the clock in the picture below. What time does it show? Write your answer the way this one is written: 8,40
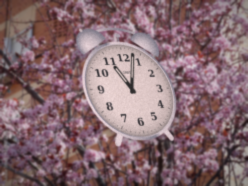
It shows 11,03
